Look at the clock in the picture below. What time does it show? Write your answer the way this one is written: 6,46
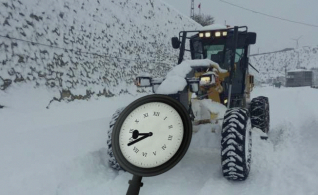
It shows 8,39
